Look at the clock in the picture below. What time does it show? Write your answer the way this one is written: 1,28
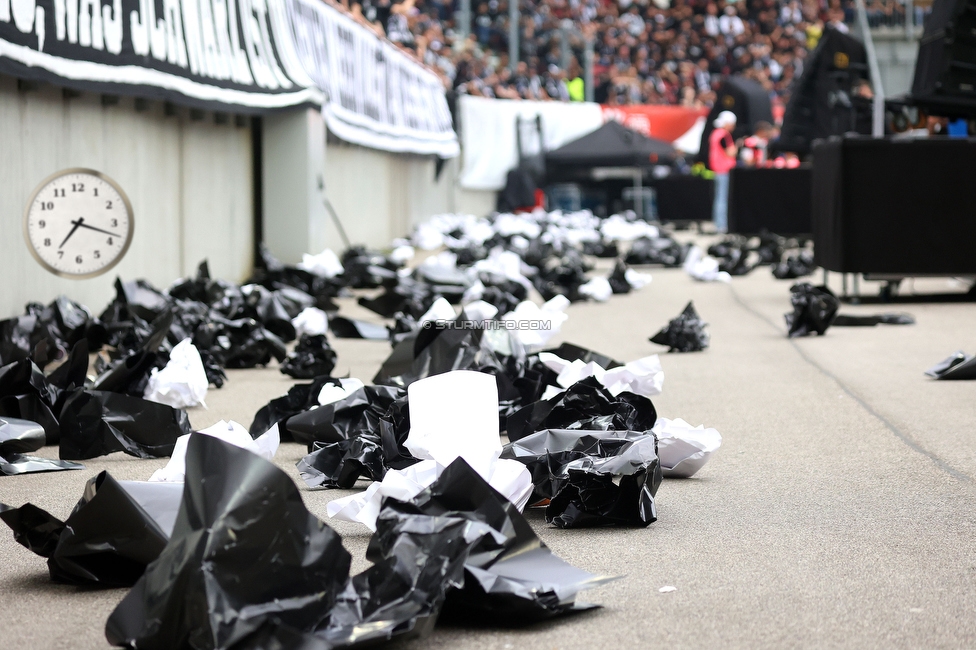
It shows 7,18
